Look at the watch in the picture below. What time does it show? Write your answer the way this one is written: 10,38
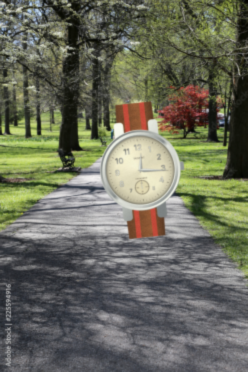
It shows 12,16
